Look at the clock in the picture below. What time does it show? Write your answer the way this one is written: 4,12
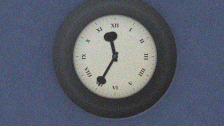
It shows 11,35
